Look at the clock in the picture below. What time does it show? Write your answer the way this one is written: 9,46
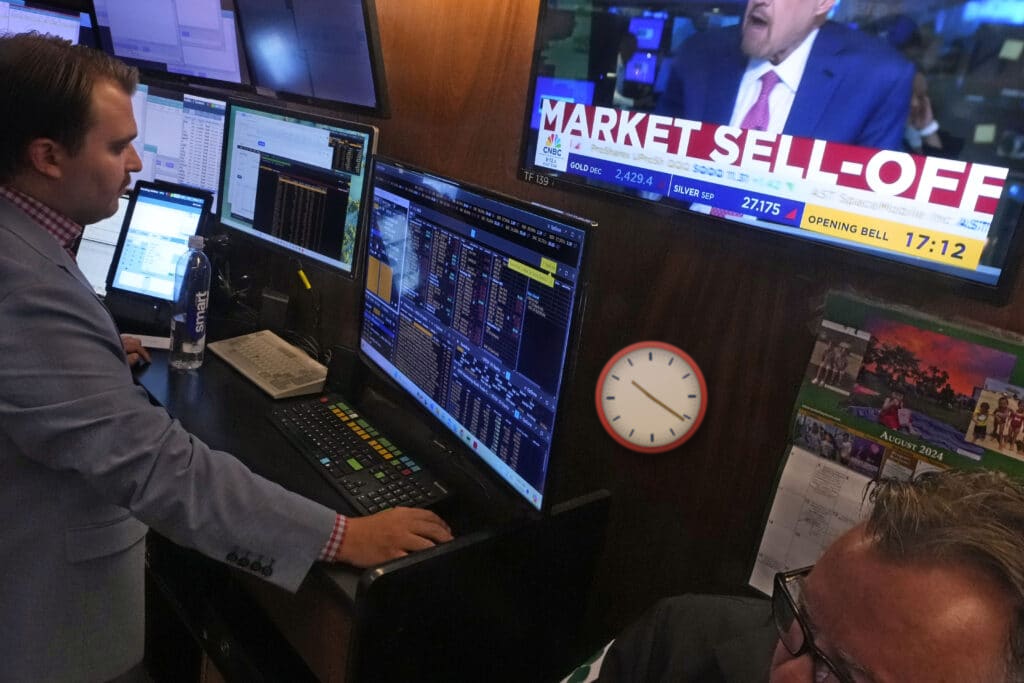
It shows 10,21
